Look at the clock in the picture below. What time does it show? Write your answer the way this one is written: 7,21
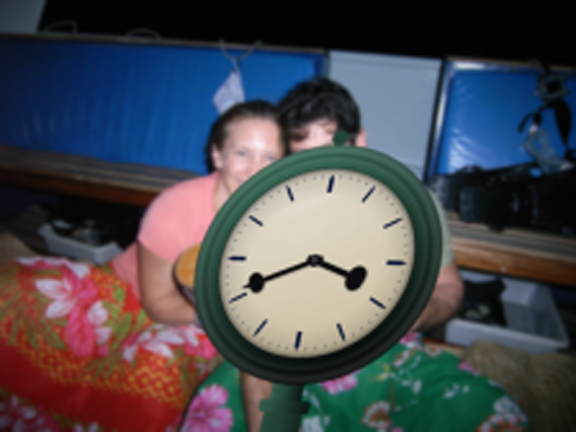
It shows 3,41
